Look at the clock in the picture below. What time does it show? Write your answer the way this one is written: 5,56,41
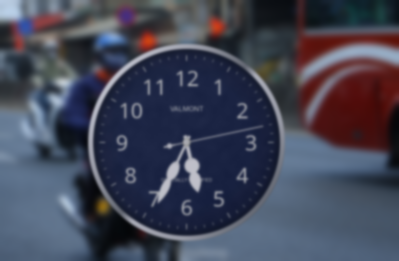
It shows 5,34,13
